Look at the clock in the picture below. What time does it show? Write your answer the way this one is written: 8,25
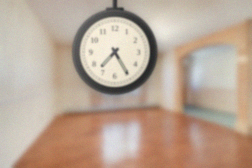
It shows 7,25
